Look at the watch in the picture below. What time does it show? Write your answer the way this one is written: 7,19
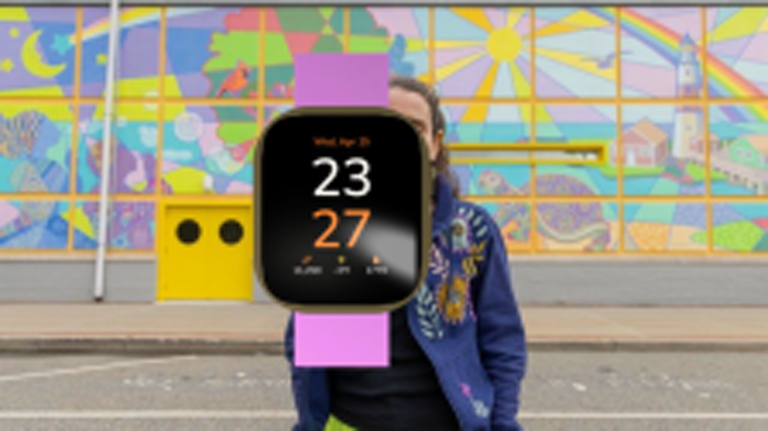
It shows 23,27
